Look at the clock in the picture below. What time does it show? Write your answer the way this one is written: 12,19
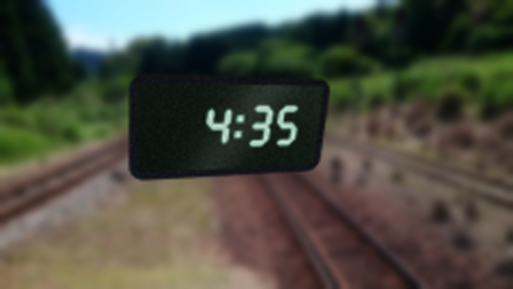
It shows 4,35
